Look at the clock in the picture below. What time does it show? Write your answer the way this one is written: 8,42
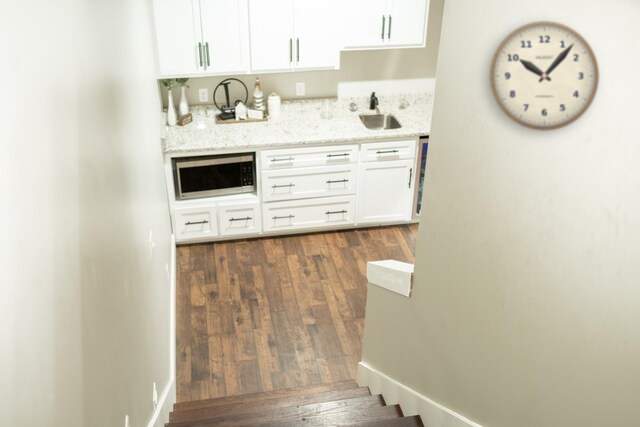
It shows 10,07
